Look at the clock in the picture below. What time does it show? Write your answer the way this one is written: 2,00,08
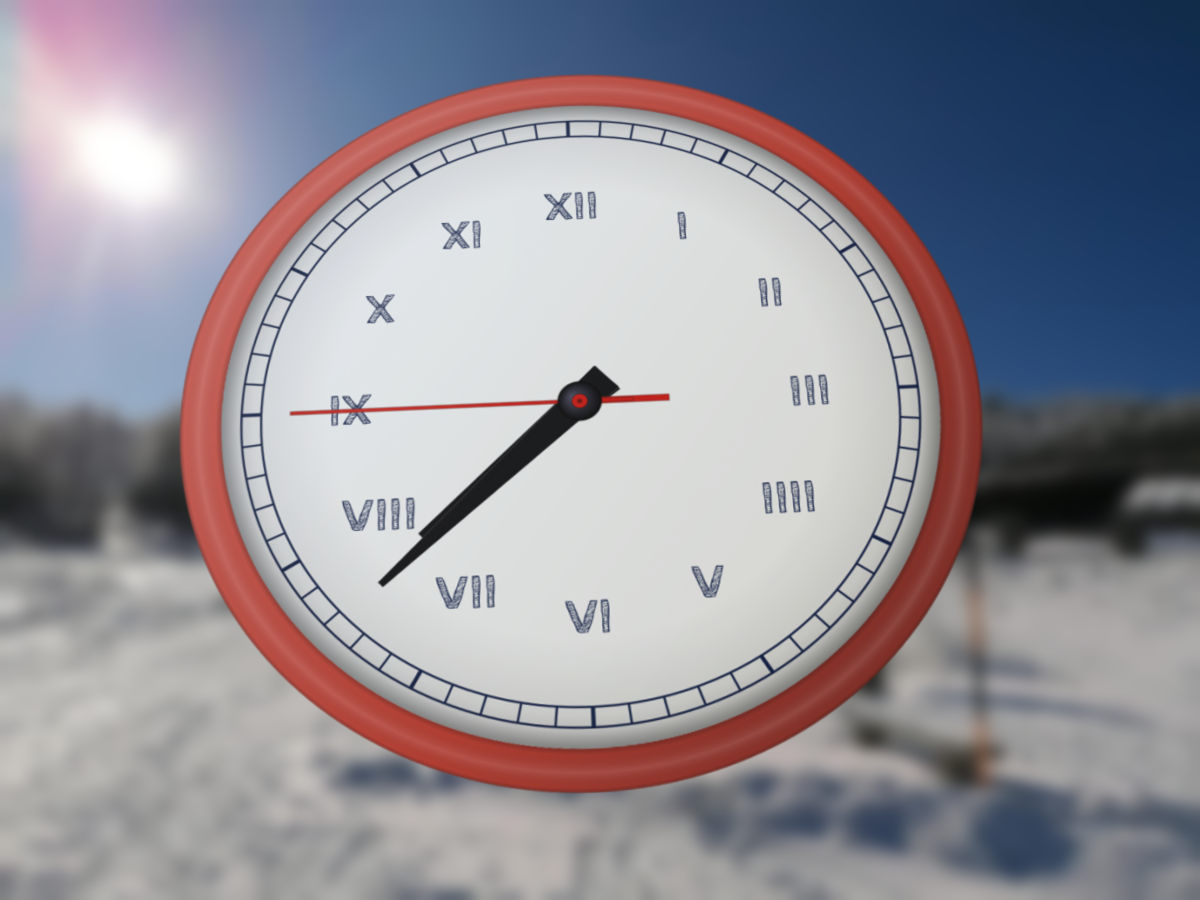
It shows 7,37,45
